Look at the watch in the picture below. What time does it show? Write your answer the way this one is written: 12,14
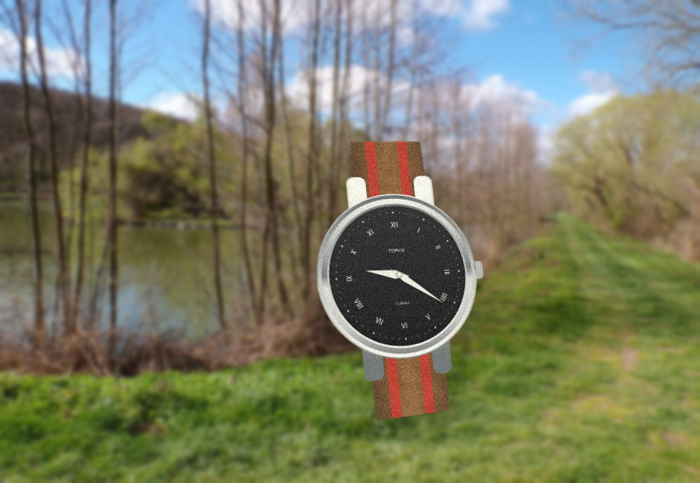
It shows 9,21
